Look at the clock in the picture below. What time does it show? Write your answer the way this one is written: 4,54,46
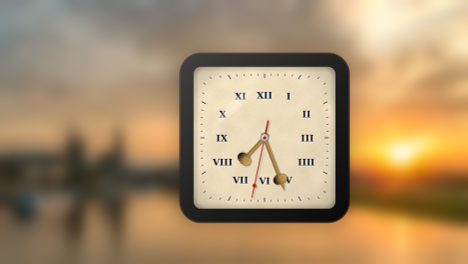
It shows 7,26,32
